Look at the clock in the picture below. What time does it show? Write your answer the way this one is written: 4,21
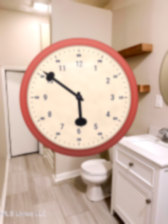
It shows 5,51
